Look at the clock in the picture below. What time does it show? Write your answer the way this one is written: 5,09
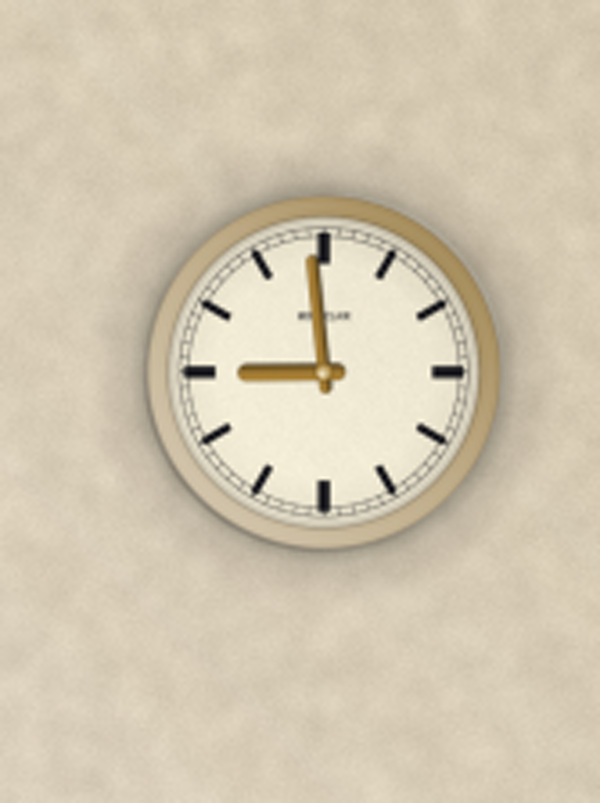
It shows 8,59
